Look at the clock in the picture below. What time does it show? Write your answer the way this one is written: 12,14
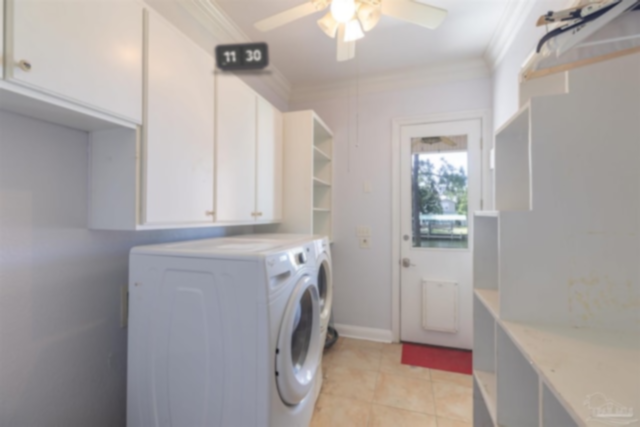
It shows 11,30
